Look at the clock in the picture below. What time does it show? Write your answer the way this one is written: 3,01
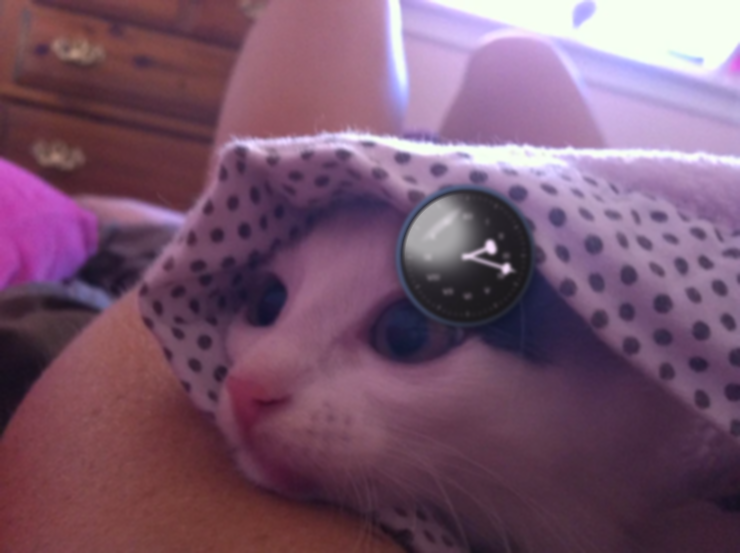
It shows 2,18
